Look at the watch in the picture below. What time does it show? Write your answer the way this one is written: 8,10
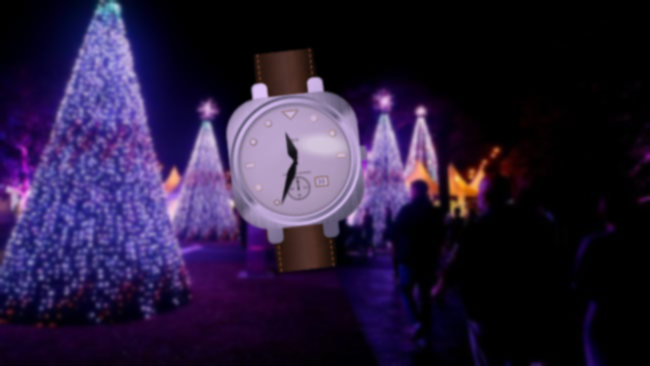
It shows 11,34
